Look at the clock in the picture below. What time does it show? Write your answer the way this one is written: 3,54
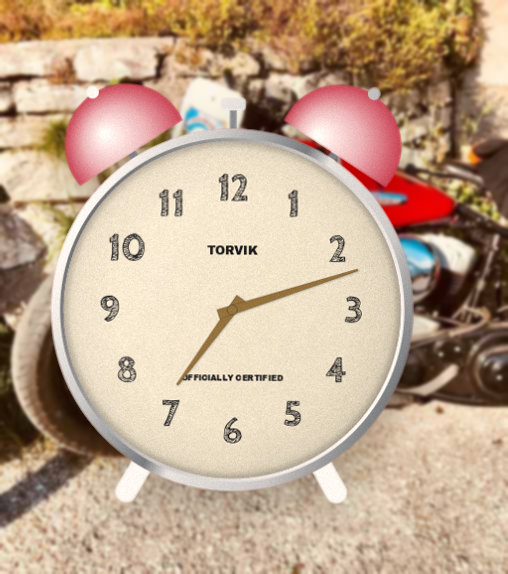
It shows 7,12
